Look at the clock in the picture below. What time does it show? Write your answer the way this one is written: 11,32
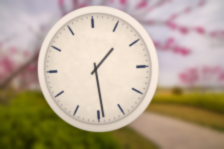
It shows 1,29
